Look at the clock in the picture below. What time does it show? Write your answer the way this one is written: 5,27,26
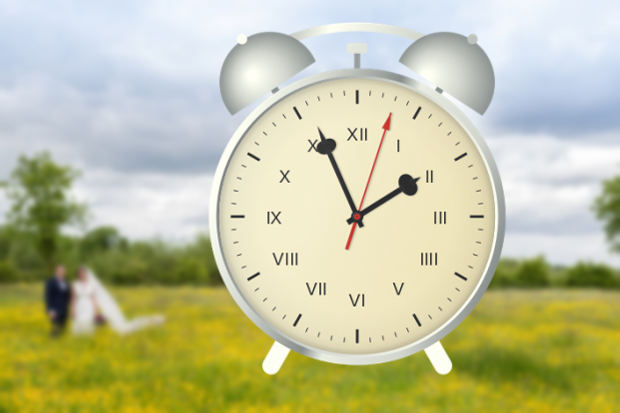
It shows 1,56,03
